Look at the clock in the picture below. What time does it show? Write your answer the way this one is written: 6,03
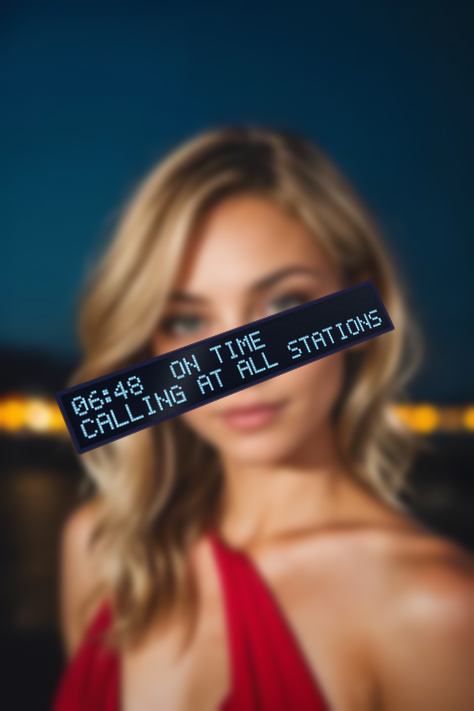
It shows 6,48
